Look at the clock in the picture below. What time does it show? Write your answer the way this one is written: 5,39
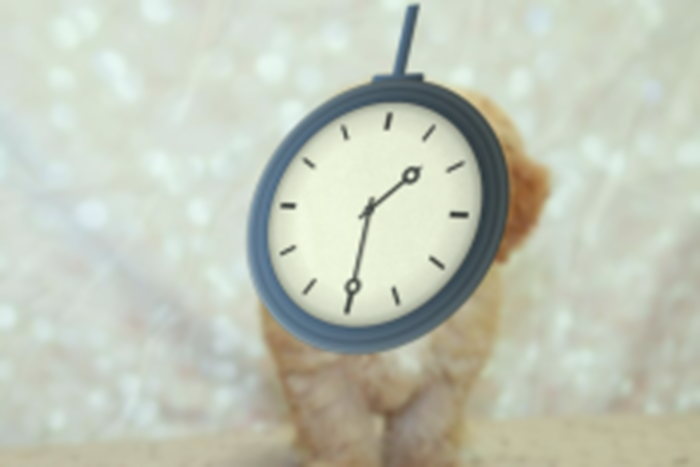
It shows 1,30
